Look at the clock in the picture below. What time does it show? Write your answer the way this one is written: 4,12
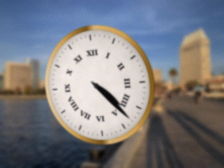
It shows 4,23
